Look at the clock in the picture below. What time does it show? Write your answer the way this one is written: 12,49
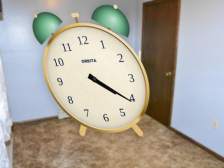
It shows 4,21
